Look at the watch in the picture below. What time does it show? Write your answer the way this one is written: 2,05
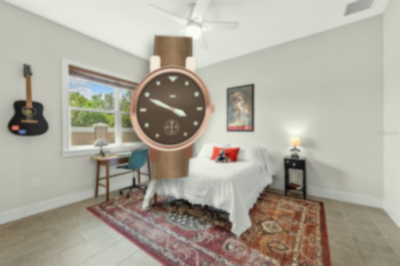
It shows 3,49
